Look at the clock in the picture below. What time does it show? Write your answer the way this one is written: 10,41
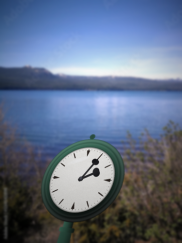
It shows 2,05
